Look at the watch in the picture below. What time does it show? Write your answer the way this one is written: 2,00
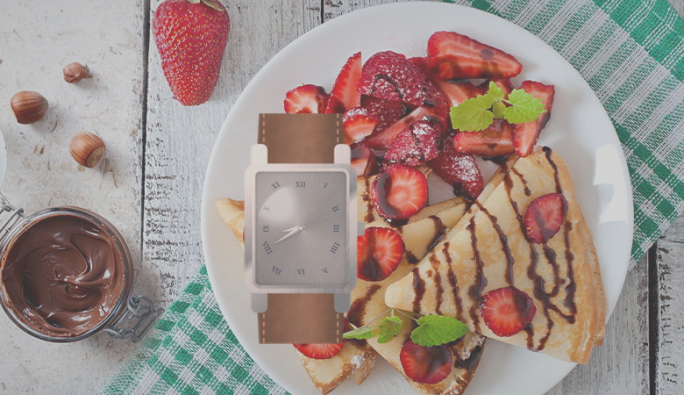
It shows 8,40
